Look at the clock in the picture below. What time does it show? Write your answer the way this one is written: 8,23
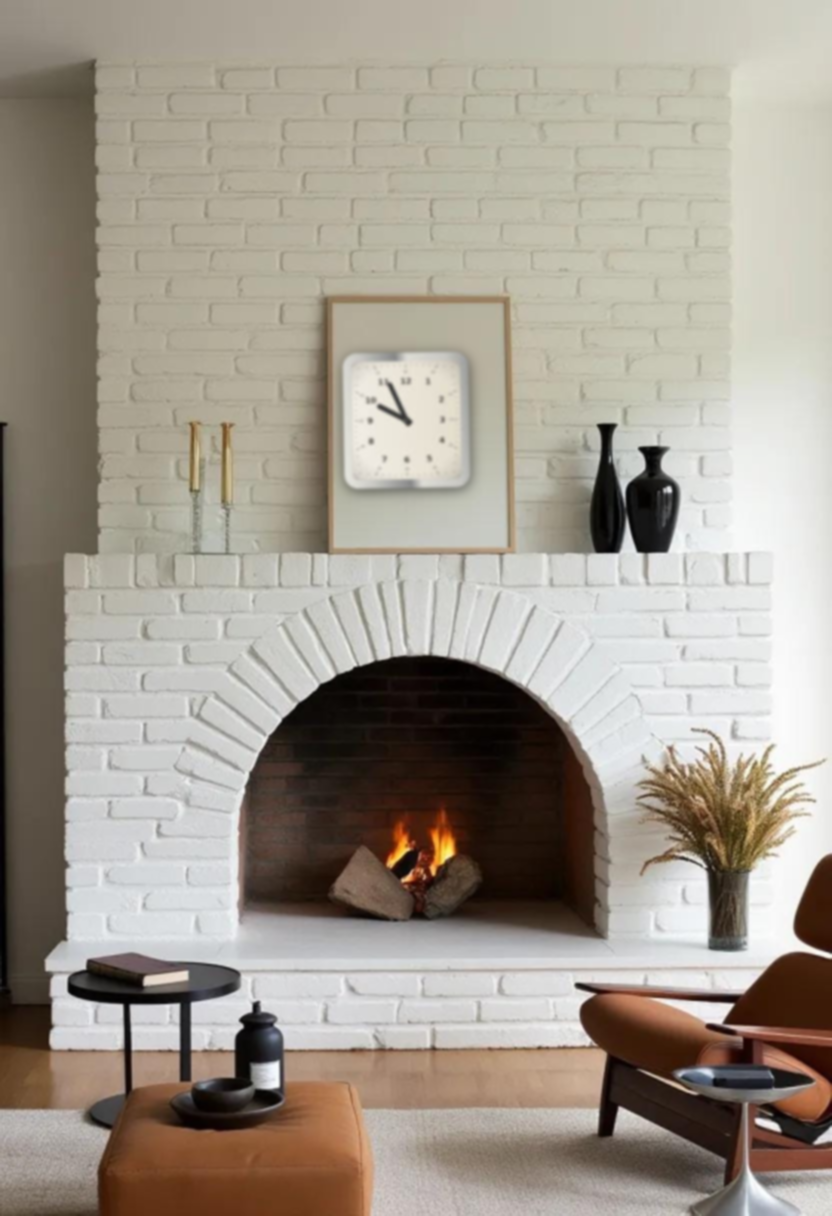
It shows 9,56
